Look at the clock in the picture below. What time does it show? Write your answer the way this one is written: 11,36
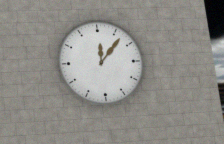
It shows 12,07
